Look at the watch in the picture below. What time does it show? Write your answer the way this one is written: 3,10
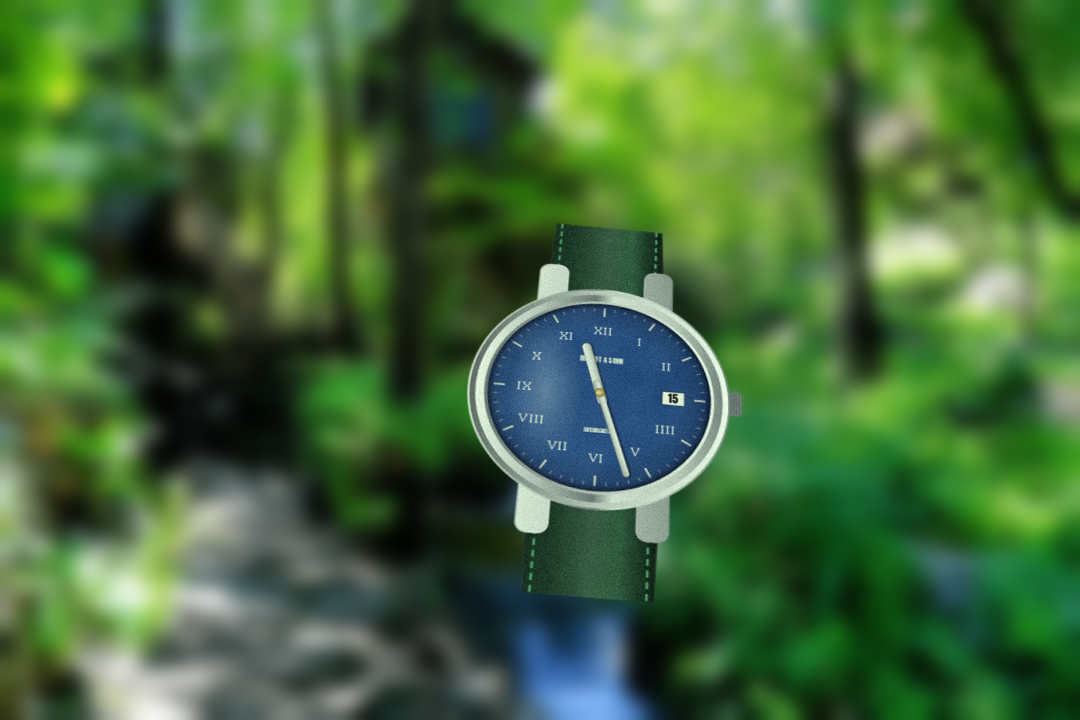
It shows 11,27
